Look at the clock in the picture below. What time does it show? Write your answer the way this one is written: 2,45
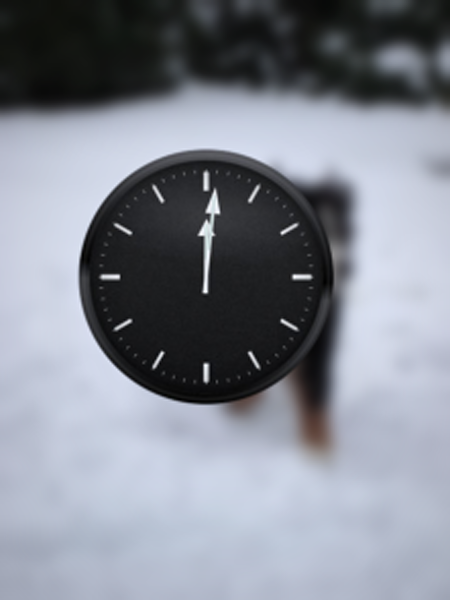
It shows 12,01
